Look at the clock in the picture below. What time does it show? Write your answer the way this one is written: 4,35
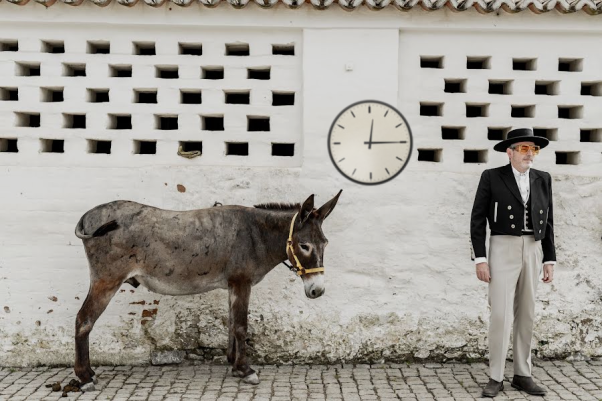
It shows 12,15
